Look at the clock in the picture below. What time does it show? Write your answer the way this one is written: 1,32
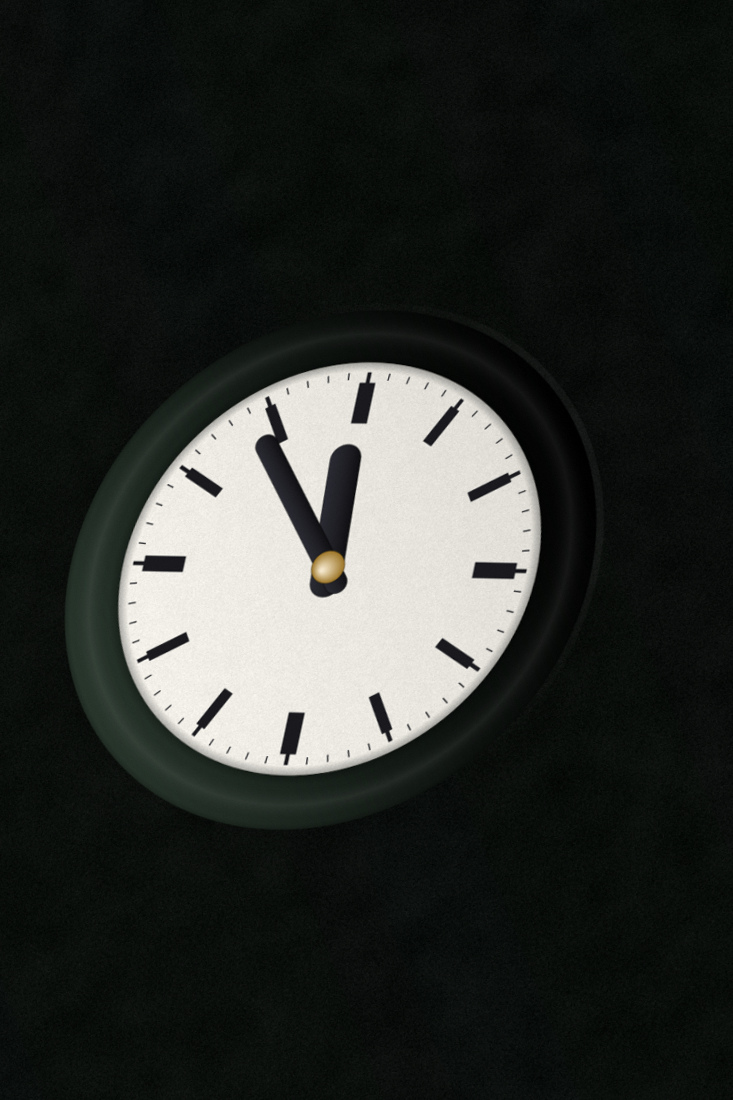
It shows 11,54
